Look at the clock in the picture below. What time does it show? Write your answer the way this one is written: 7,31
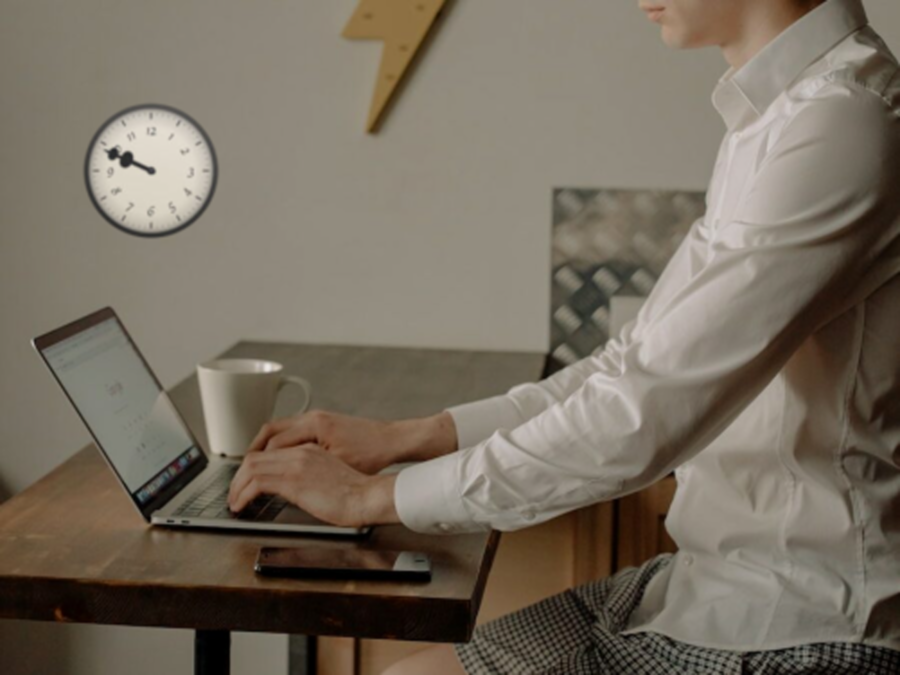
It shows 9,49
